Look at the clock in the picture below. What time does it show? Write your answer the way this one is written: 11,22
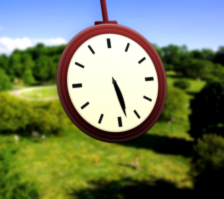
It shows 5,28
